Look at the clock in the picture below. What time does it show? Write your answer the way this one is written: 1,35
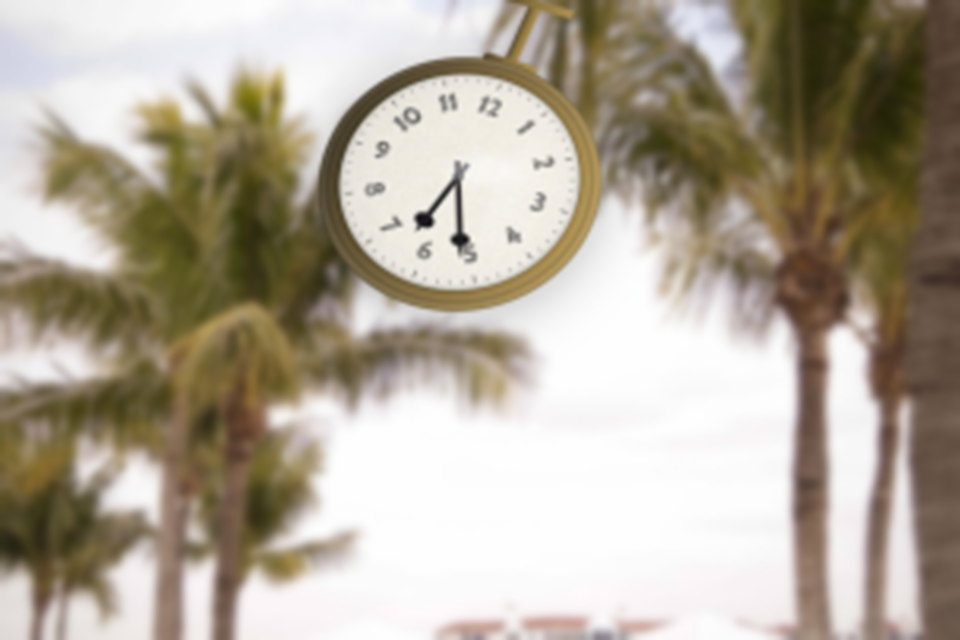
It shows 6,26
